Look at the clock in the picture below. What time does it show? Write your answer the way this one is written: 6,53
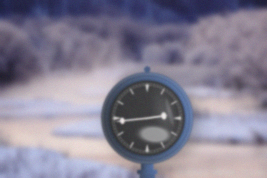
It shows 2,44
